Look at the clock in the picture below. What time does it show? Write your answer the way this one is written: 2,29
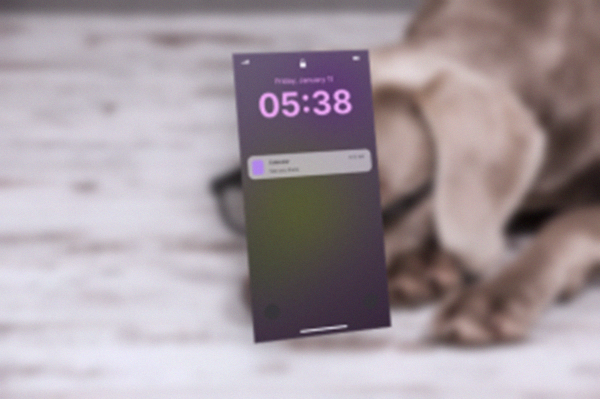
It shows 5,38
